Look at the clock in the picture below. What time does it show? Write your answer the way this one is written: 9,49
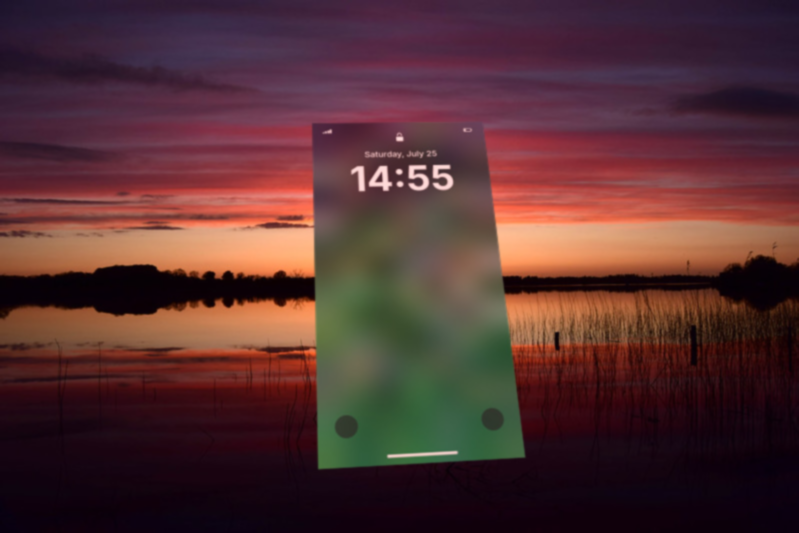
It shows 14,55
